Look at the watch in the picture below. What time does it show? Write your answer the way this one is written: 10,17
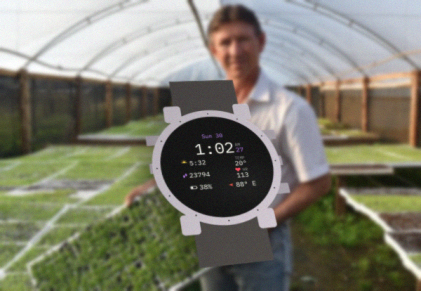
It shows 1,02
